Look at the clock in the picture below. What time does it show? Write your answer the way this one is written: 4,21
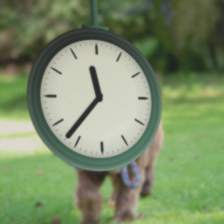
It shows 11,37
